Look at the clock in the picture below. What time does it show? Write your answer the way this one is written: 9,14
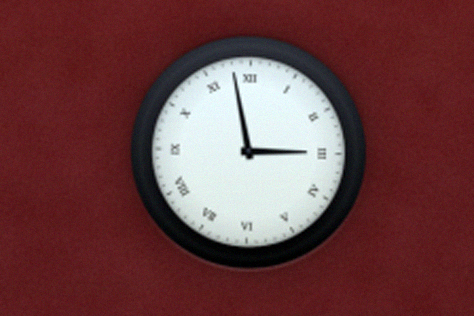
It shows 2,58
